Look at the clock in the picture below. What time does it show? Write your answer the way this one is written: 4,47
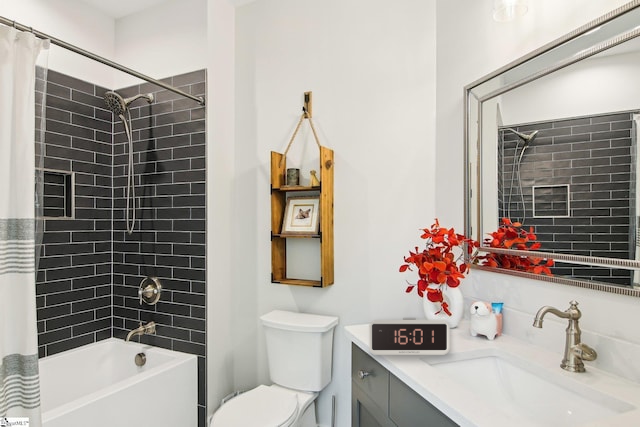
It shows 16,01
